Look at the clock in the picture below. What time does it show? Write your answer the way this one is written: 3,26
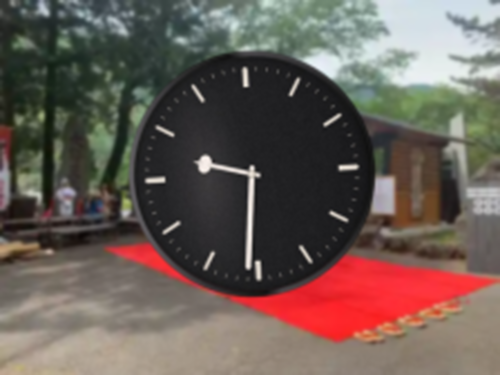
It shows 9,31
